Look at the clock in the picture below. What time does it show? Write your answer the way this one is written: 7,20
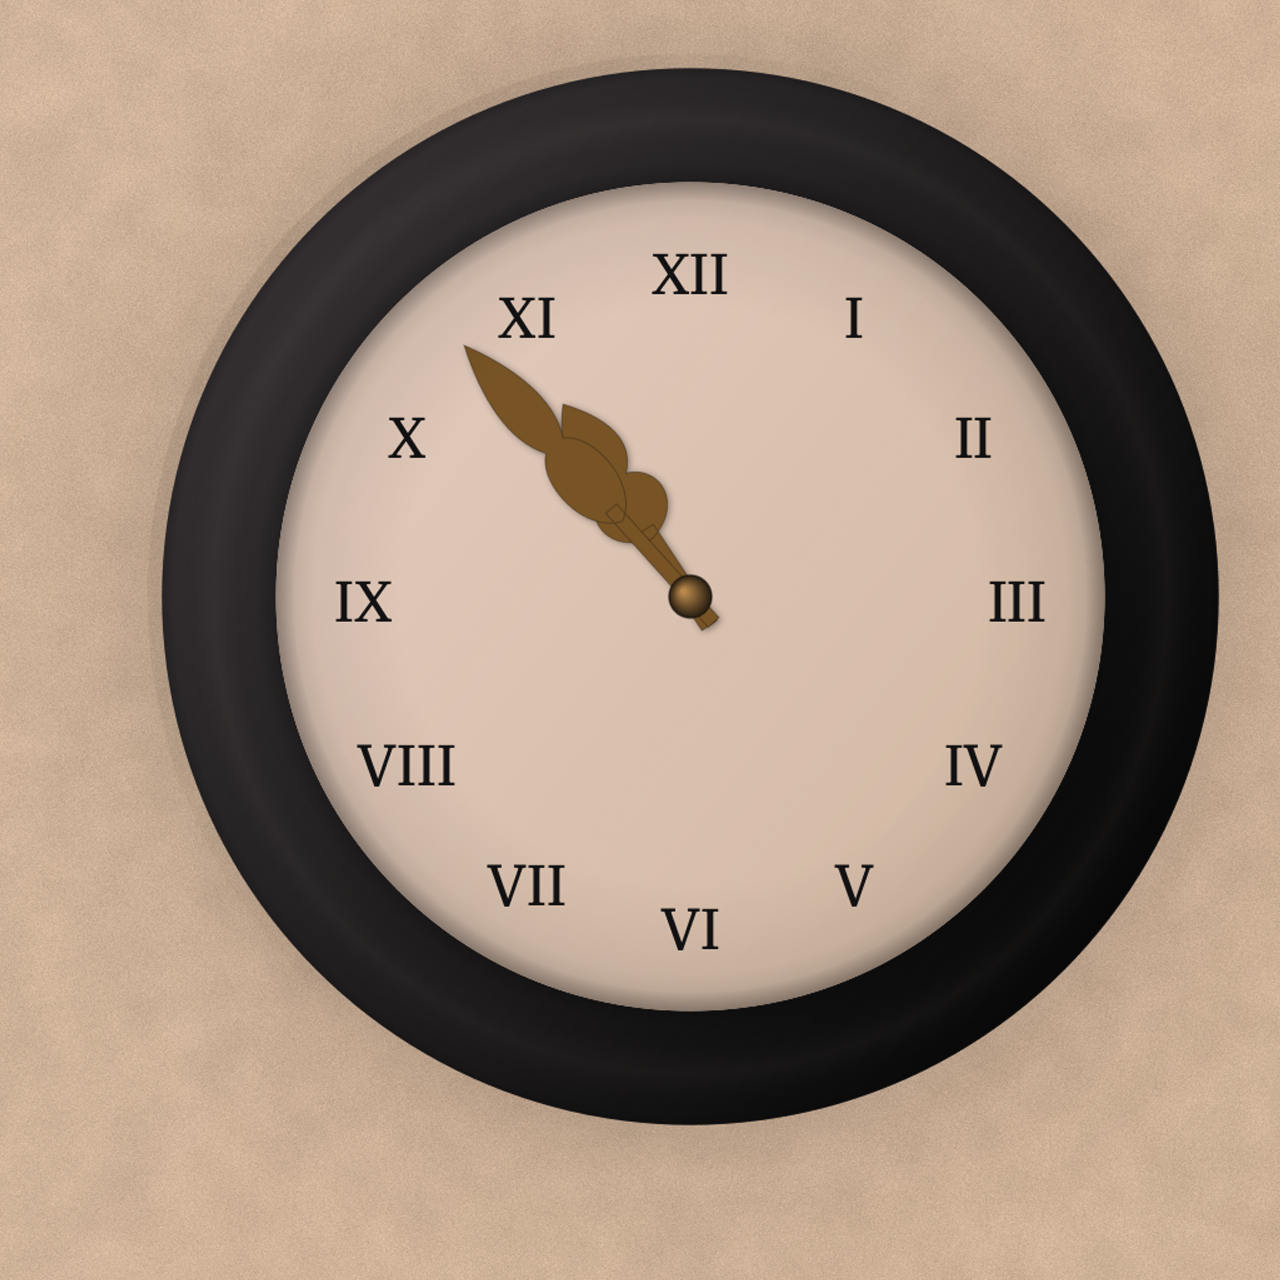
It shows 10,53
